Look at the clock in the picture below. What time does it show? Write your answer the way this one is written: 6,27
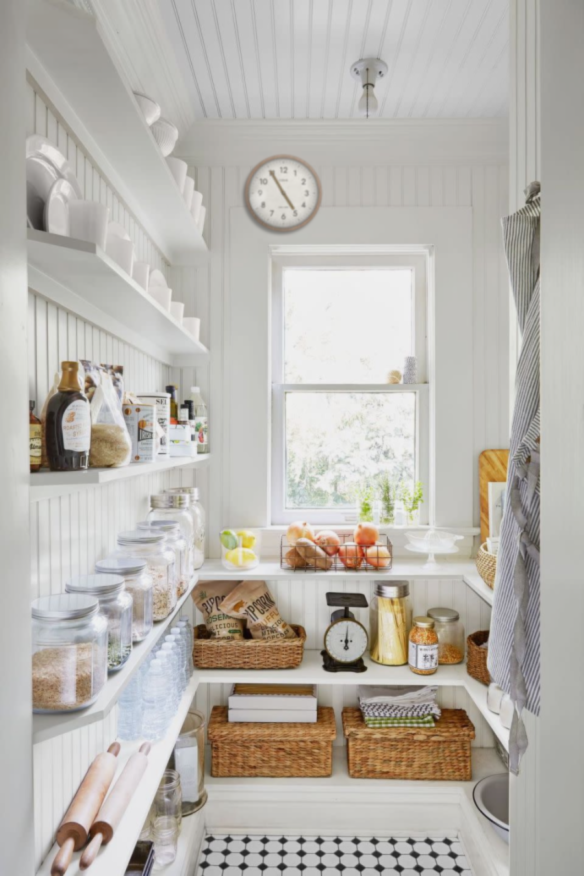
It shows 4,55
